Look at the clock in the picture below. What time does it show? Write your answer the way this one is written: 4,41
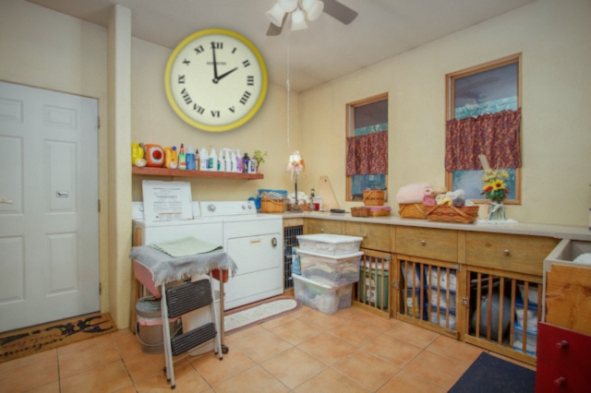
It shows 1,59
